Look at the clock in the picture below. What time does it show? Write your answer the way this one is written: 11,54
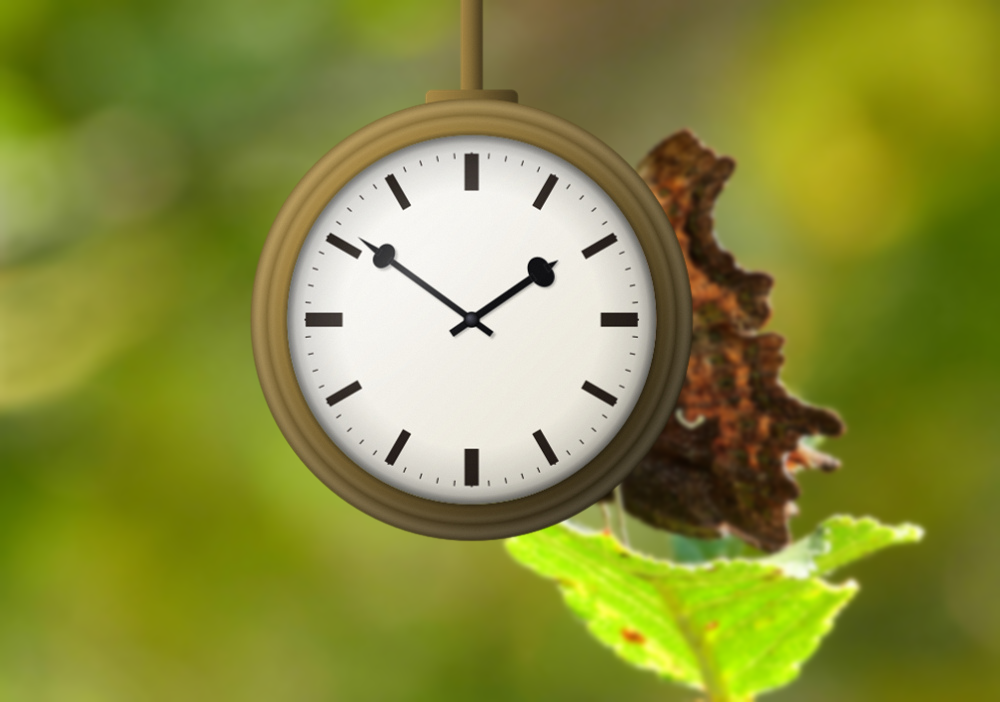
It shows 1,51
